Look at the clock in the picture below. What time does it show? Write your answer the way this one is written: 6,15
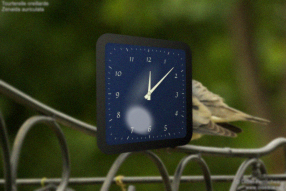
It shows 12,08
